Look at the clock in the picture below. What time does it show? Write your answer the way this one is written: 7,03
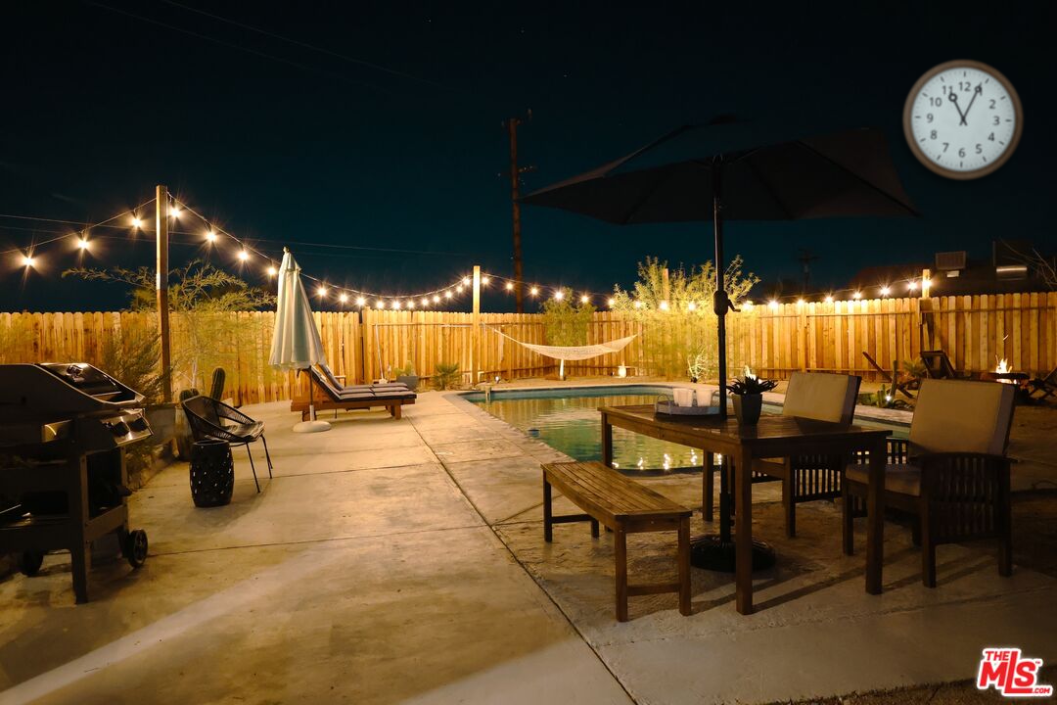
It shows 11,04
